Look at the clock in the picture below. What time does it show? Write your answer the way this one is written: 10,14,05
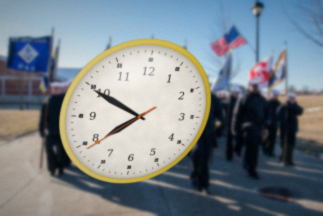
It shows 7,49,39
